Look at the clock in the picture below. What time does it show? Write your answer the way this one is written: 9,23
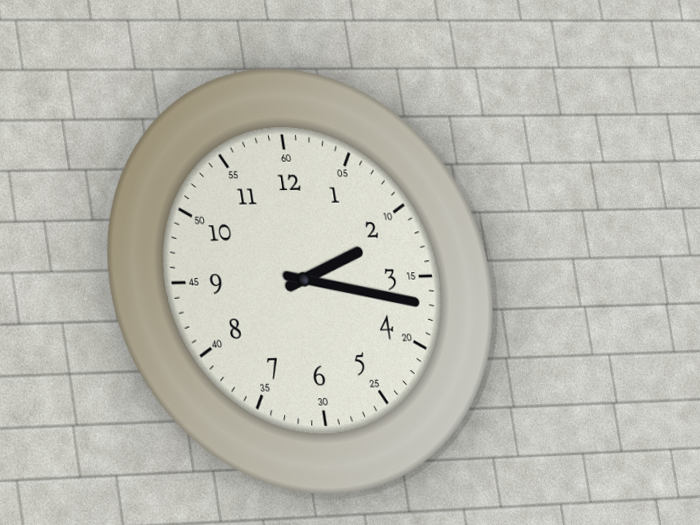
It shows 2,17
